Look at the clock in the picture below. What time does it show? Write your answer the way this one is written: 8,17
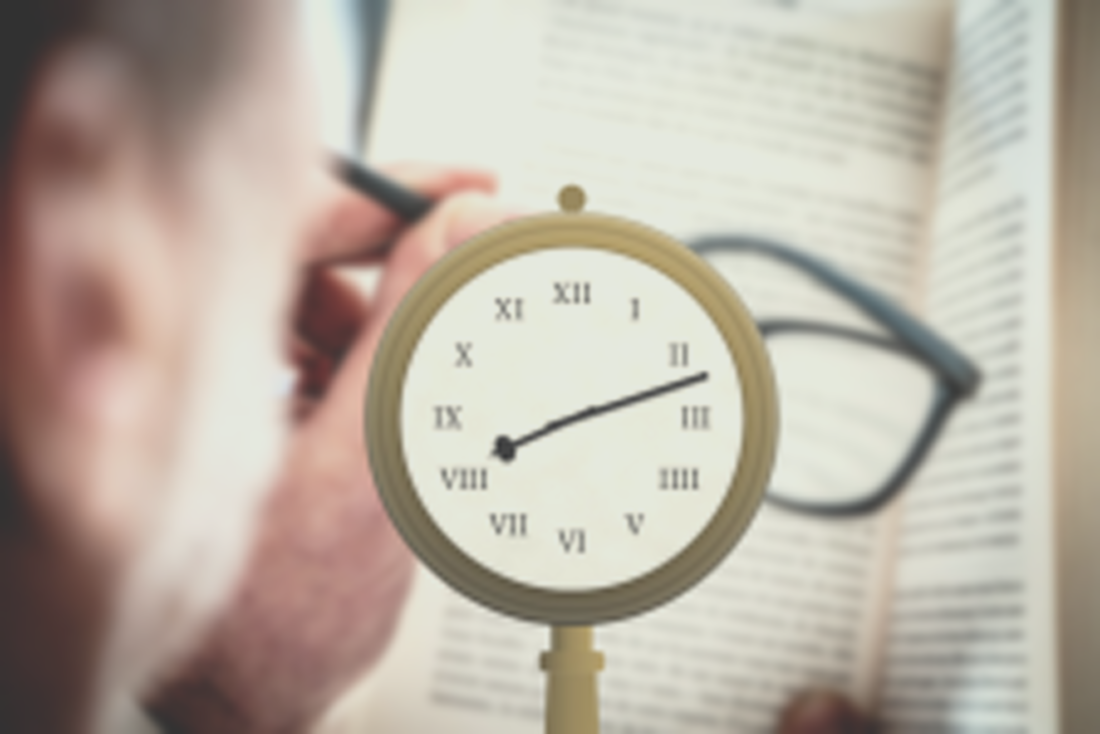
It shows 8,12
